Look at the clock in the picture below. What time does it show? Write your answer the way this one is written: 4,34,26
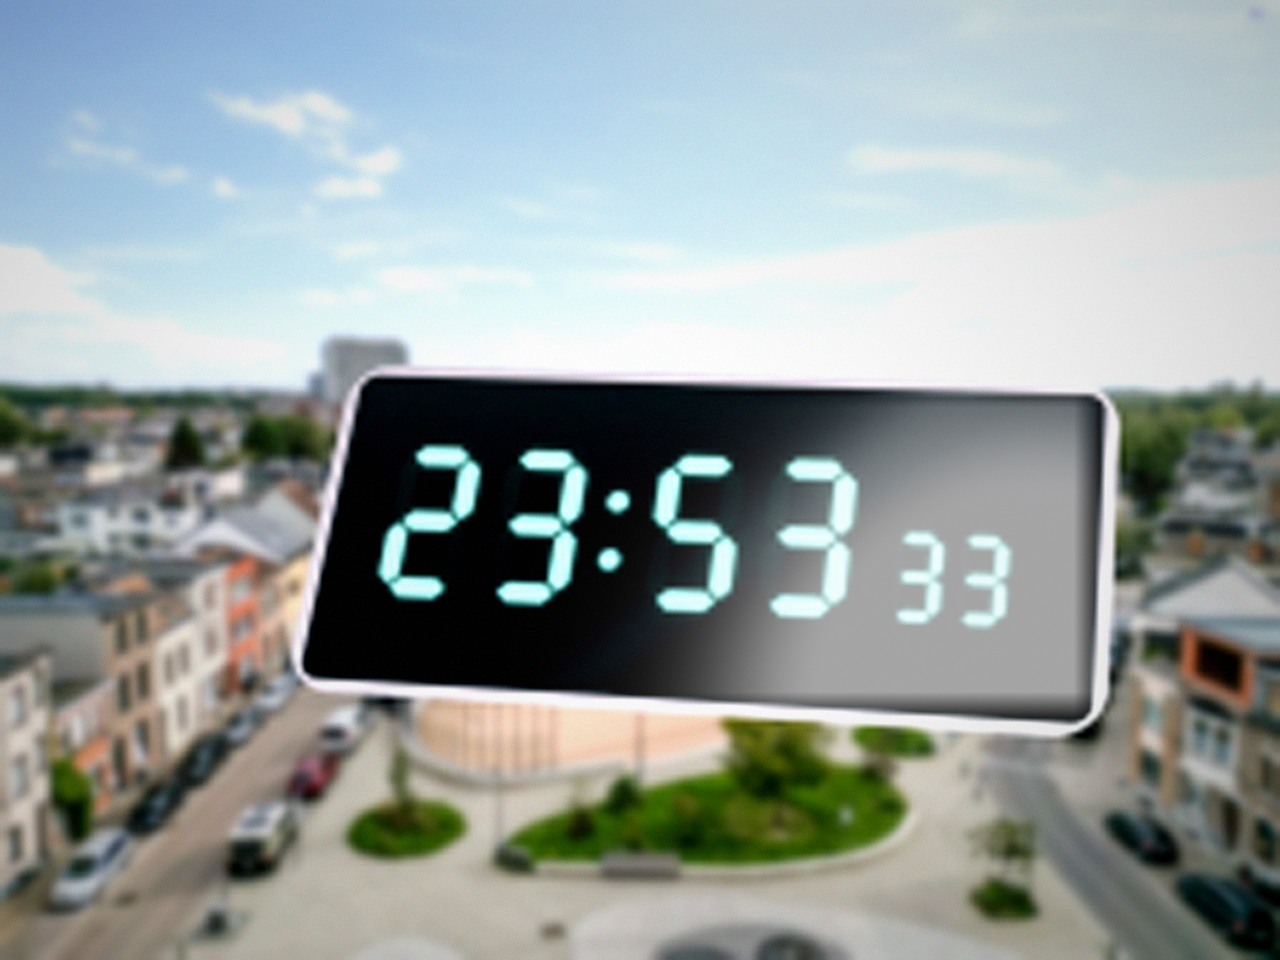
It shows 23,53,33
